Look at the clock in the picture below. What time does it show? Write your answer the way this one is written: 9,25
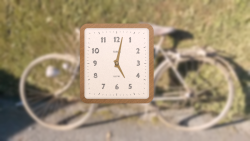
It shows 5,02
